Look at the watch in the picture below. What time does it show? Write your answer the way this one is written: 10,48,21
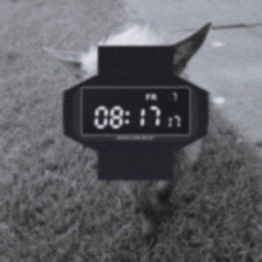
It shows 8,17,17
